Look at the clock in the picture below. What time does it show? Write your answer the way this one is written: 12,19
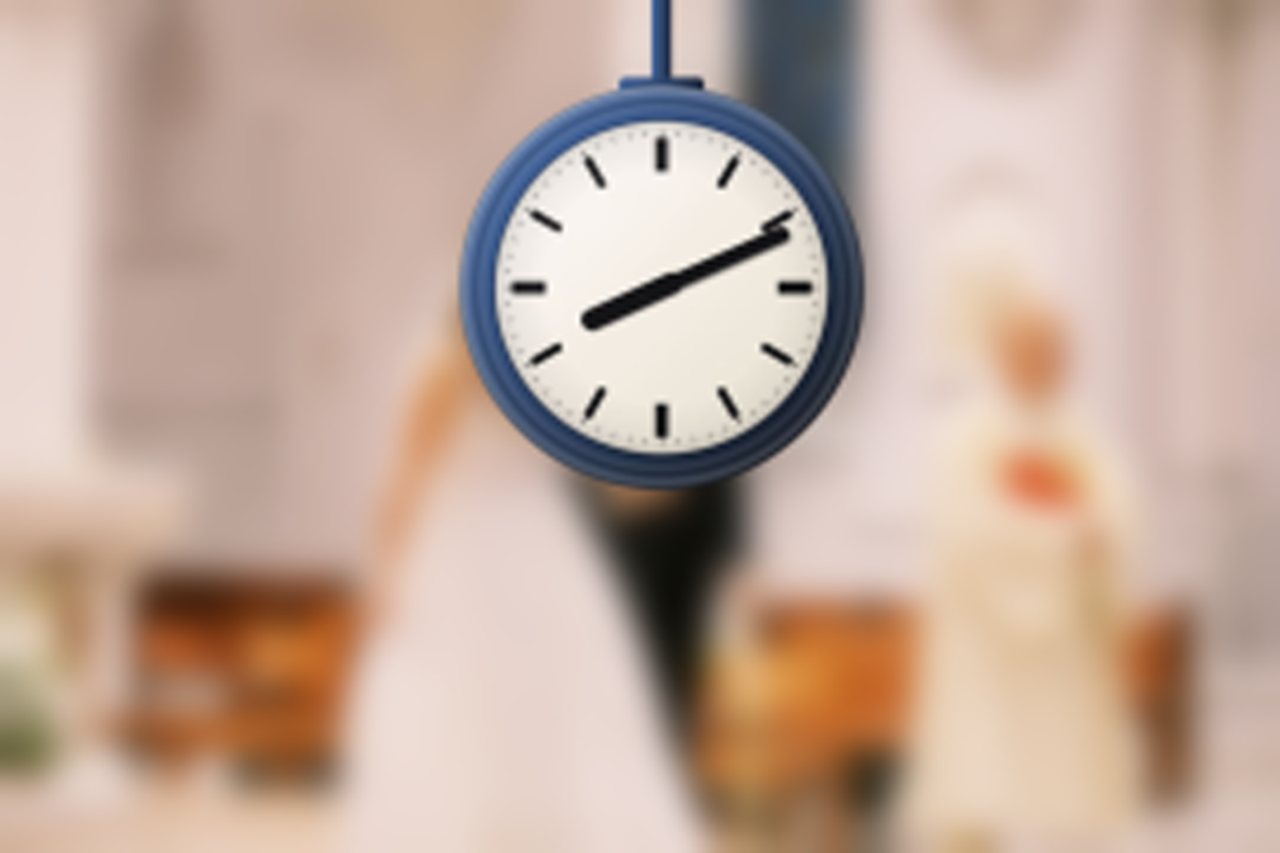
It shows 8,11
